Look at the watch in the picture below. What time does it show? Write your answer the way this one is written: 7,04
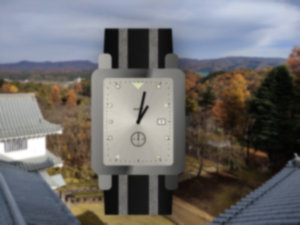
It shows 1,02
